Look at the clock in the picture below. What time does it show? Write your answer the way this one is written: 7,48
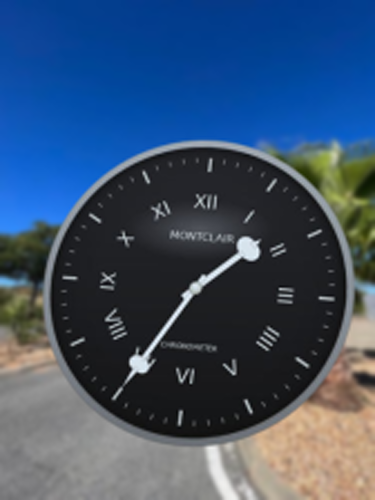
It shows 1,35
